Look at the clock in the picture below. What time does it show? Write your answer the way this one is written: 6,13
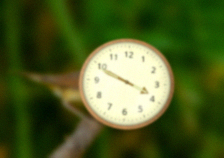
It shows 3,49
